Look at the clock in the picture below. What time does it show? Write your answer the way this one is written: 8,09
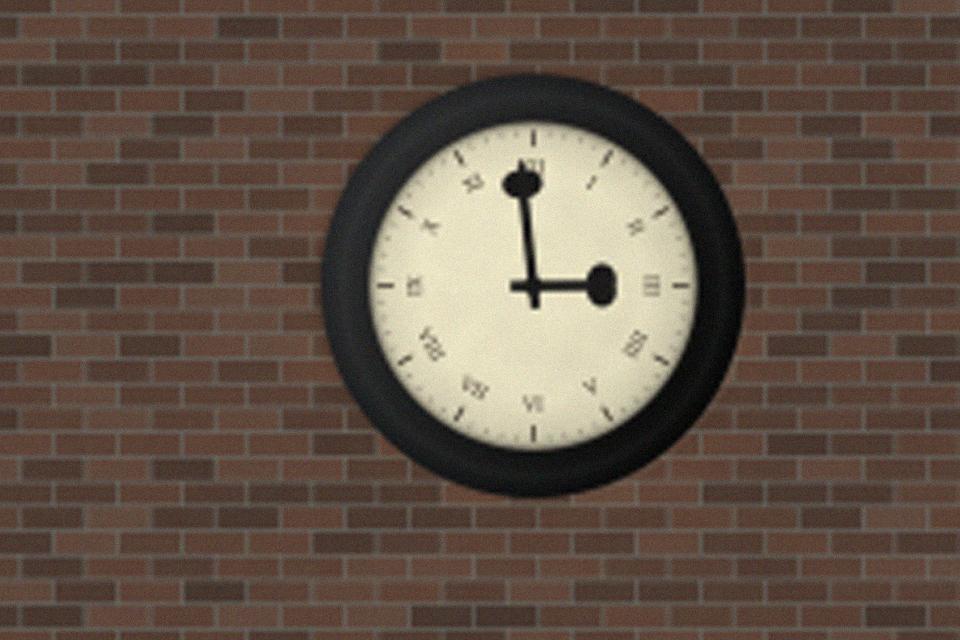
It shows 2,59
